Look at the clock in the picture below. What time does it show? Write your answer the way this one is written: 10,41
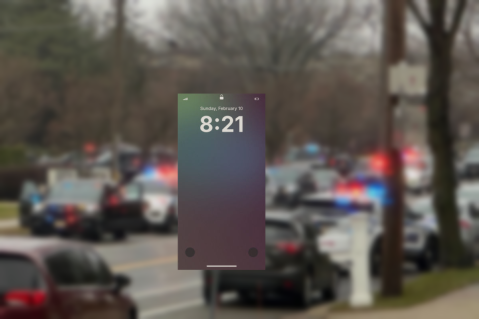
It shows 8,21
